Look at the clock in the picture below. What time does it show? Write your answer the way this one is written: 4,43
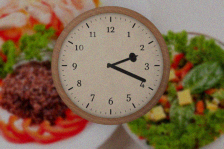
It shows 2,19
